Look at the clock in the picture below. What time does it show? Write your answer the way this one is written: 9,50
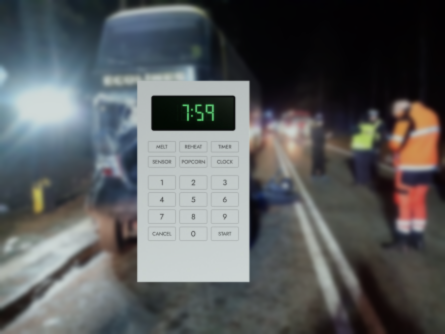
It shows 7,59
